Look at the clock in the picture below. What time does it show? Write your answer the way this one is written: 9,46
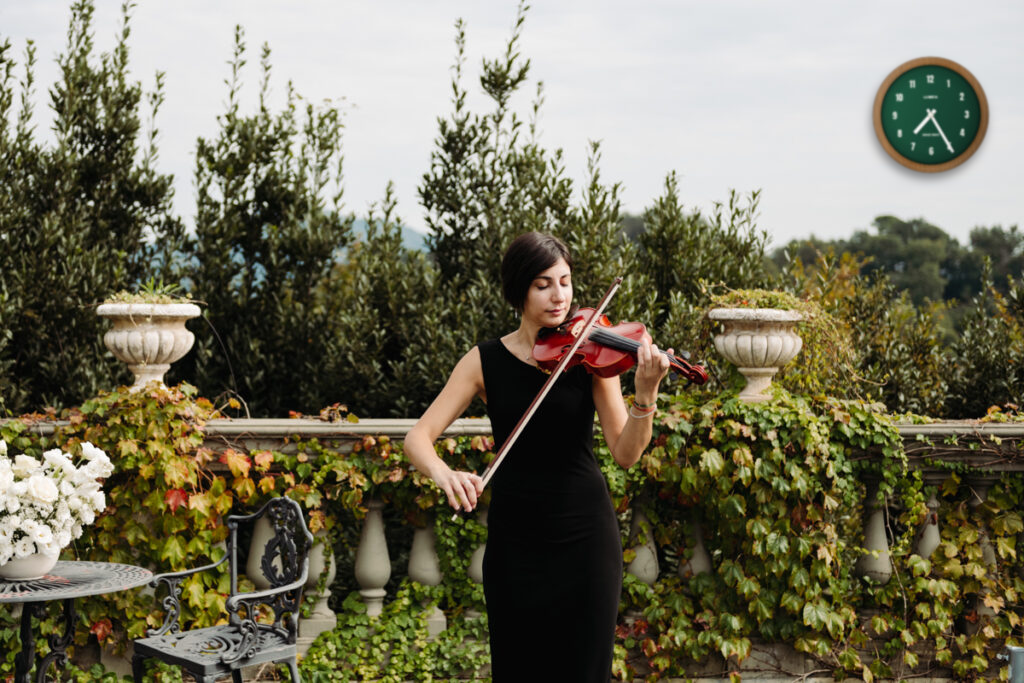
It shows 7,25
